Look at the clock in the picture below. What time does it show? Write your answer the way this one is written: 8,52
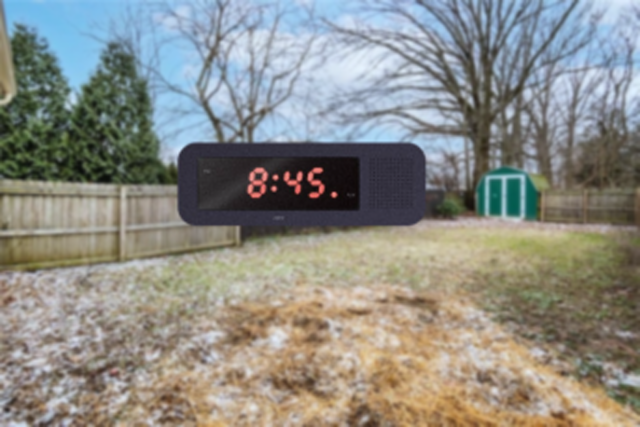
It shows 8,45
